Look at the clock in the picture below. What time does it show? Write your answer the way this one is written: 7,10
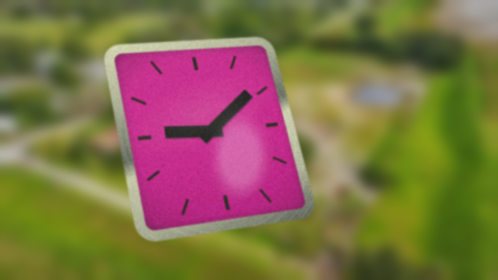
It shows 9,09
